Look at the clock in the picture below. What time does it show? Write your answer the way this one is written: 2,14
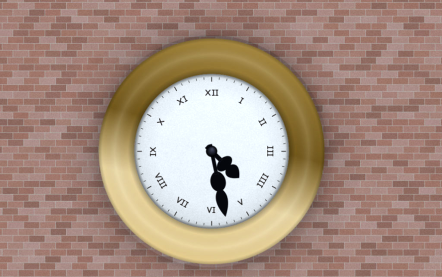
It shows 4,28
